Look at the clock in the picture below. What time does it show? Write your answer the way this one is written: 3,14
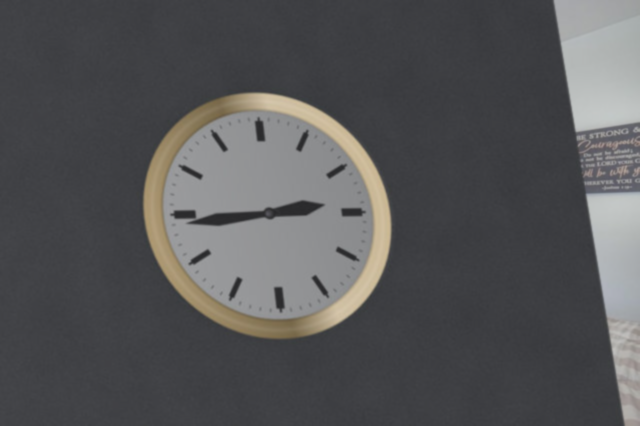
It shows 2,44
